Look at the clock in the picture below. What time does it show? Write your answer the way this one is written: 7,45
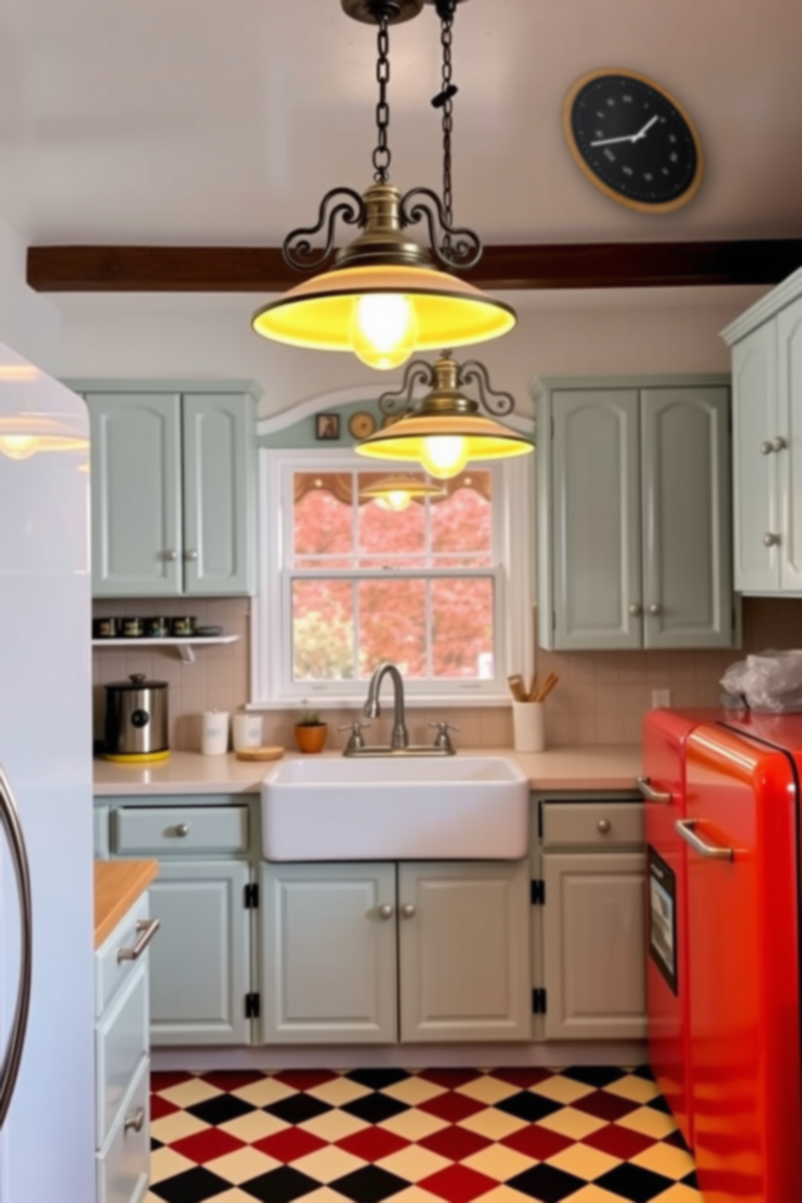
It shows 1,43
